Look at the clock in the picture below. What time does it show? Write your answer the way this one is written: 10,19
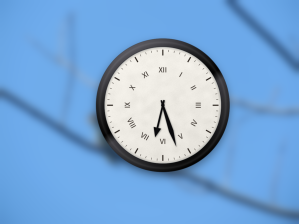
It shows 6,27
